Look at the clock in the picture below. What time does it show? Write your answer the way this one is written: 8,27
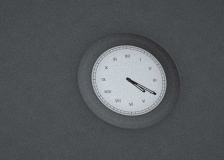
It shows 4,20
